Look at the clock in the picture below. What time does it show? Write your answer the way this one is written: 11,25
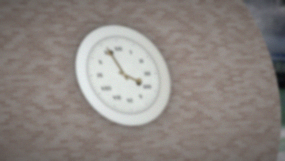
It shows 3,56
